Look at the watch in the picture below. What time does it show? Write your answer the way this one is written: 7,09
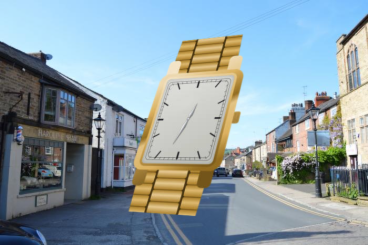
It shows 12,33
